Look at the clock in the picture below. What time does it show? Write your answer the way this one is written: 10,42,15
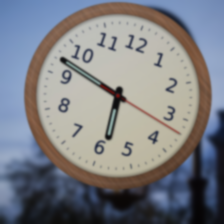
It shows 5,47,17
